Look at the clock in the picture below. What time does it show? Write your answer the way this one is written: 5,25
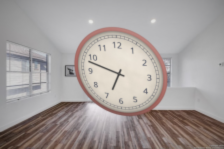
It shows 6,48
